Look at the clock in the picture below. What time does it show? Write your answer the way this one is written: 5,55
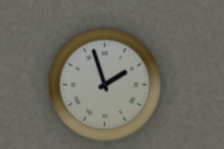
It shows 1,57
